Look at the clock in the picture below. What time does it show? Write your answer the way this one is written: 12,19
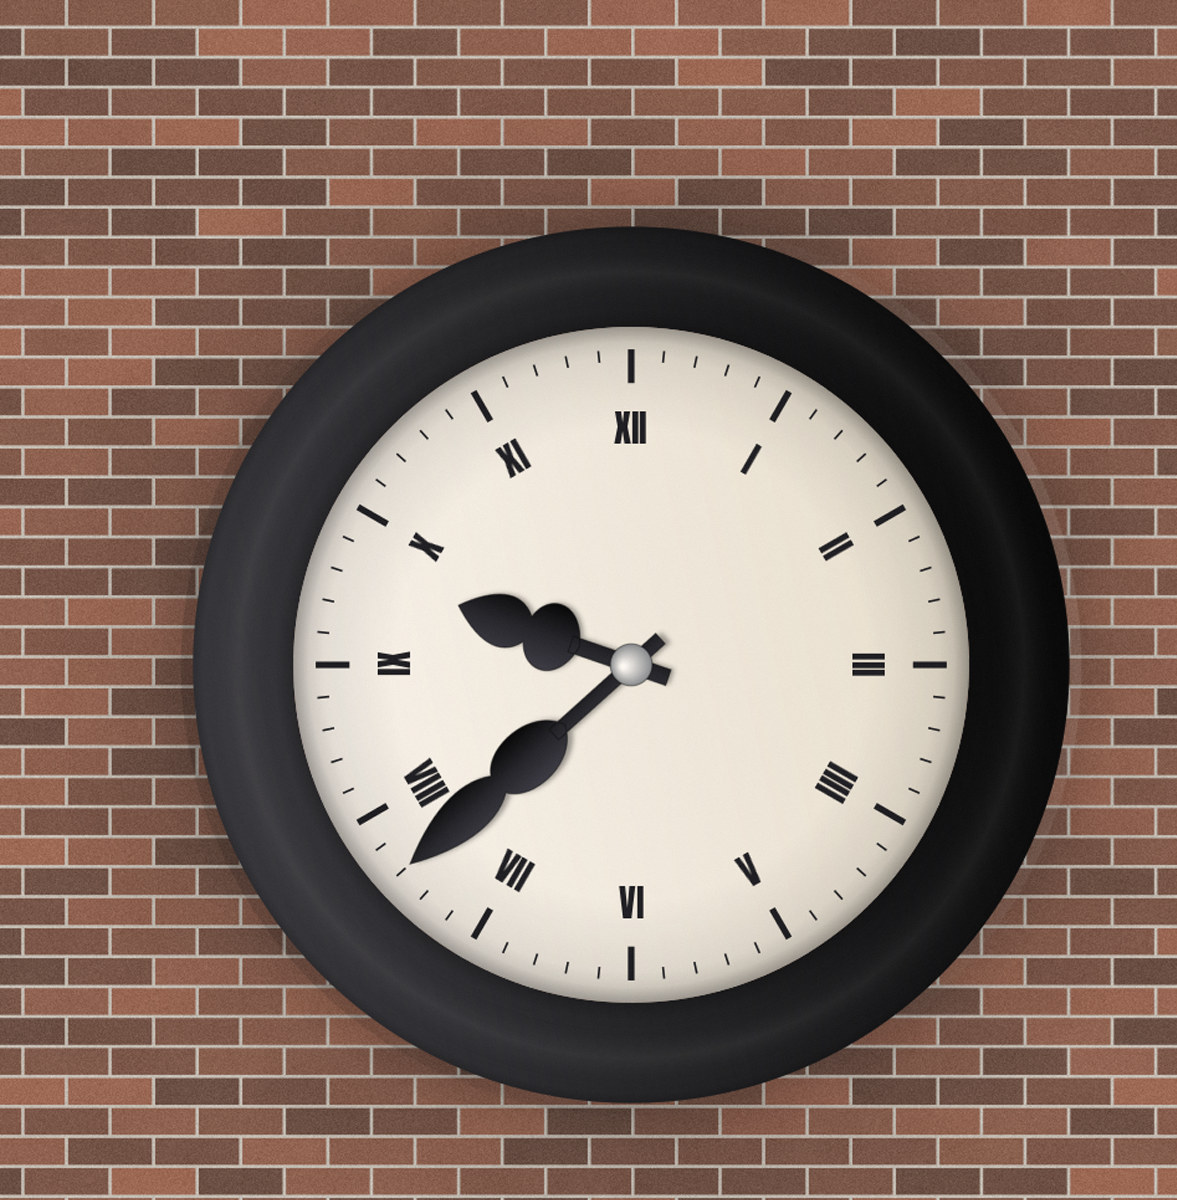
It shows 9,38
